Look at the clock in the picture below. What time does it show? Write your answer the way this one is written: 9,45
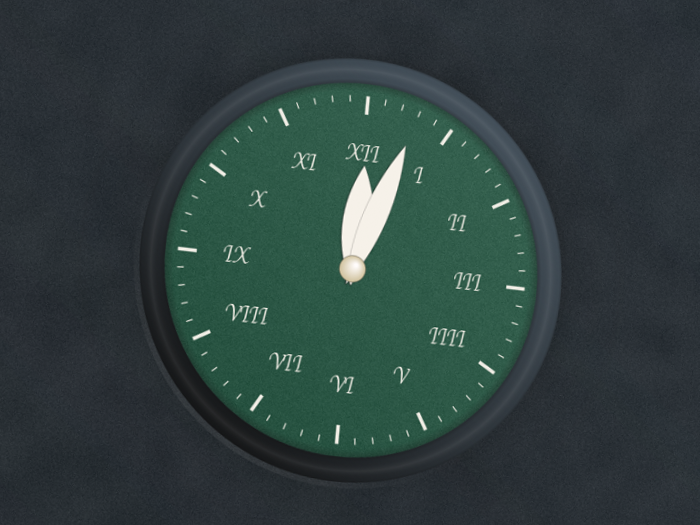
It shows 12,03
